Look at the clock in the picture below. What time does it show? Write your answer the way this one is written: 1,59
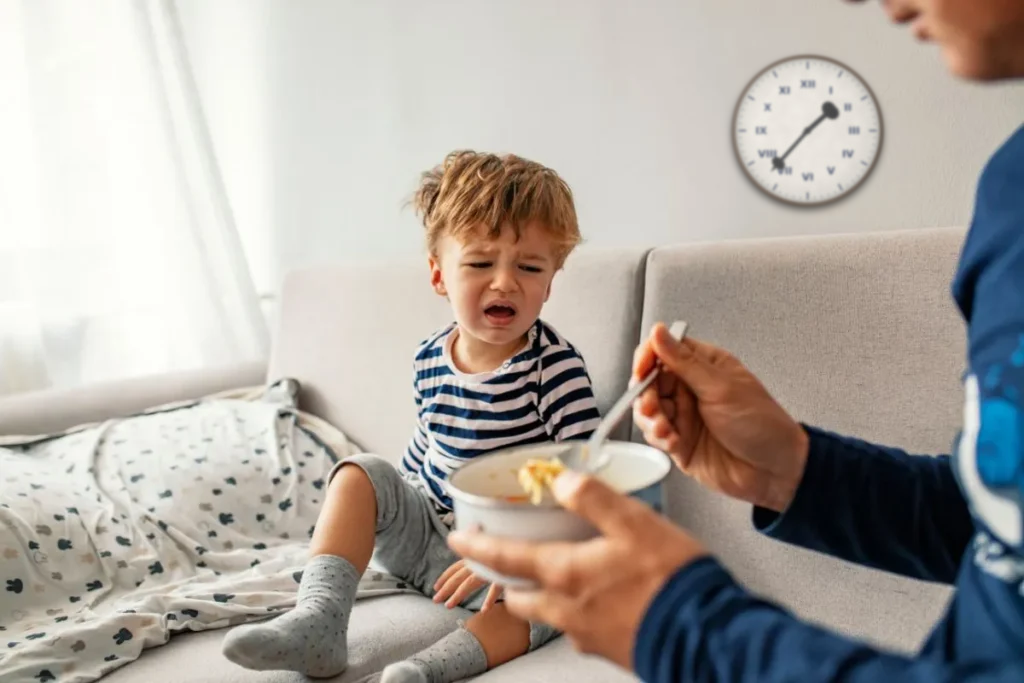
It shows 1,37
